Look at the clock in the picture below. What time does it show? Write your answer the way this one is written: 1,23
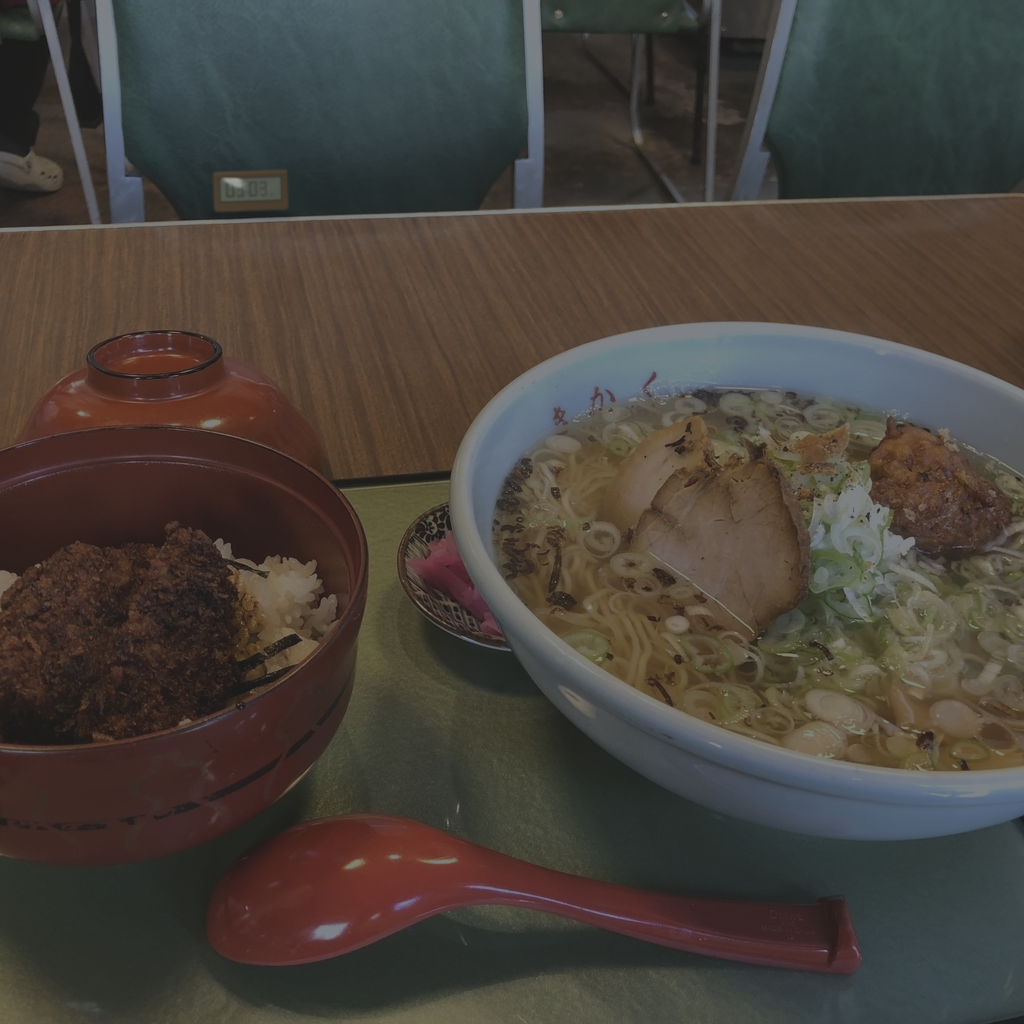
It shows 3,03
